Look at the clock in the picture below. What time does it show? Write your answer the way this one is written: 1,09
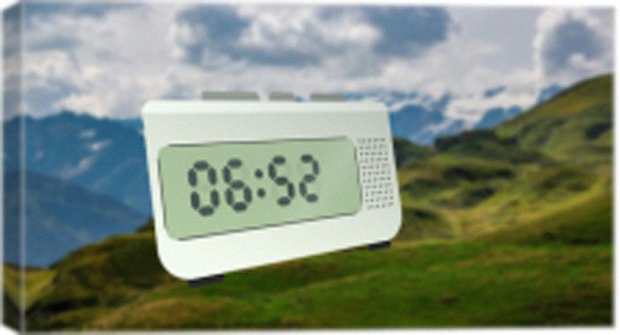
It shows 6,52
